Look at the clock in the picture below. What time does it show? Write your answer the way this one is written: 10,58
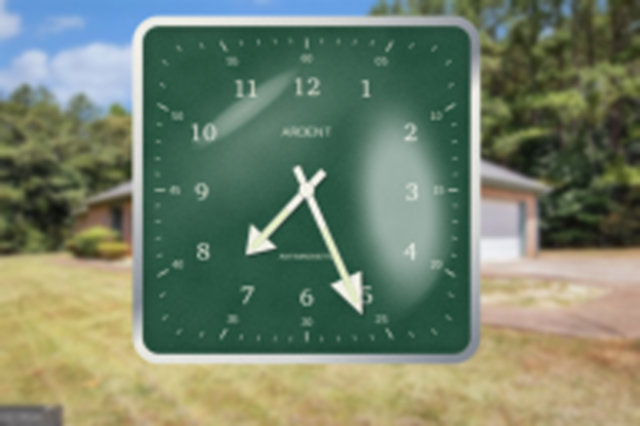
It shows 7,26
